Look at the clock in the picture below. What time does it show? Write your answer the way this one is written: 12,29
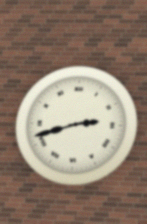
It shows 2,42
